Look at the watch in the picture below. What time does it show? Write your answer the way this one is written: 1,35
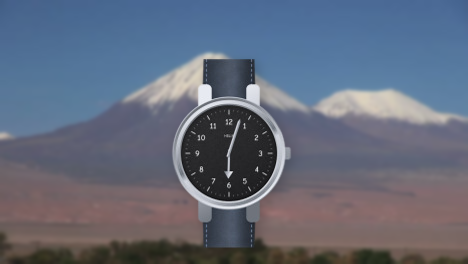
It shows 6,03
